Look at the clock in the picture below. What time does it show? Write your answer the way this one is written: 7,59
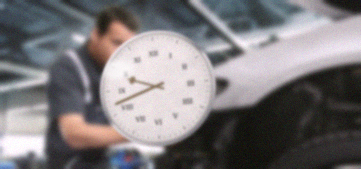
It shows 9,42
